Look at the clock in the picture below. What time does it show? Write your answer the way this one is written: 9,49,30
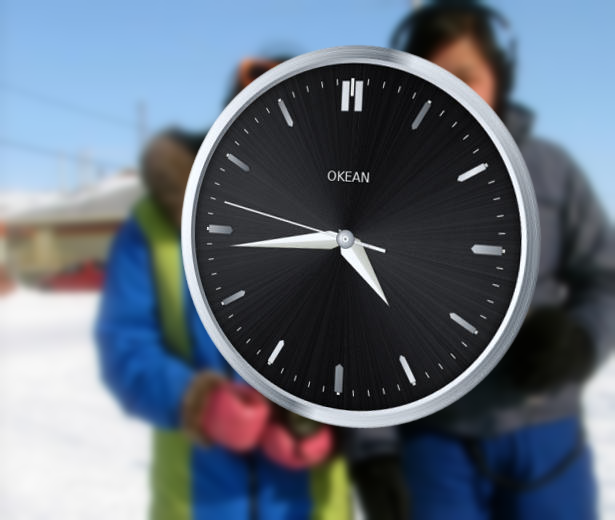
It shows 4,43,47
